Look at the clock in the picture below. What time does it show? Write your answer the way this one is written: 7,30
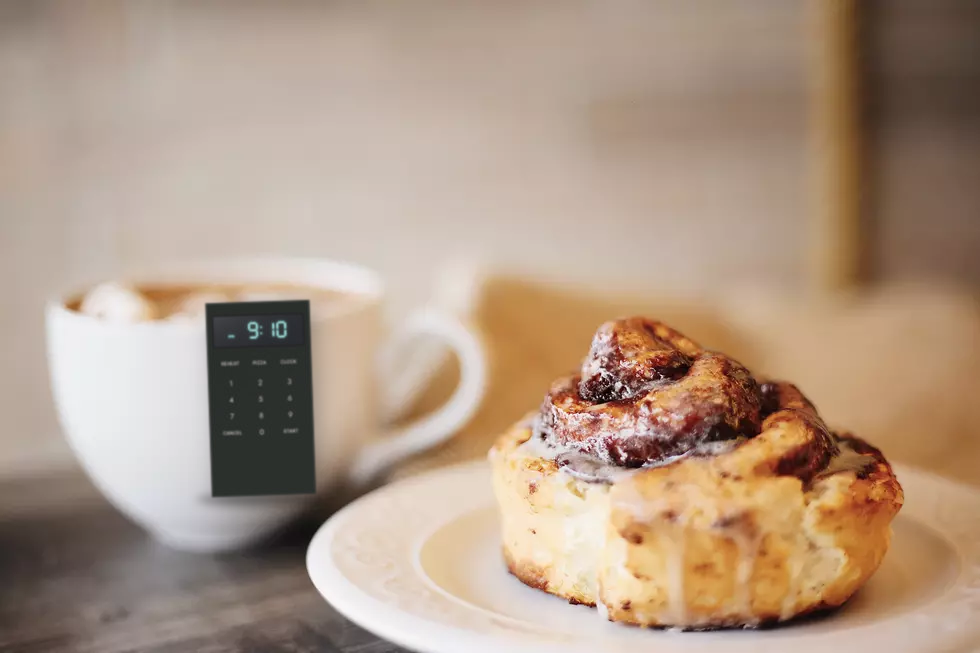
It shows 9,10
